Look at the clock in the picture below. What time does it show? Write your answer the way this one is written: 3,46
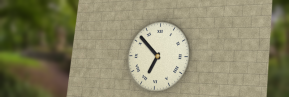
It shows 6,52
